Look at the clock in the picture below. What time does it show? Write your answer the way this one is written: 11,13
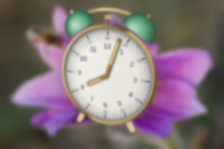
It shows 8,03
